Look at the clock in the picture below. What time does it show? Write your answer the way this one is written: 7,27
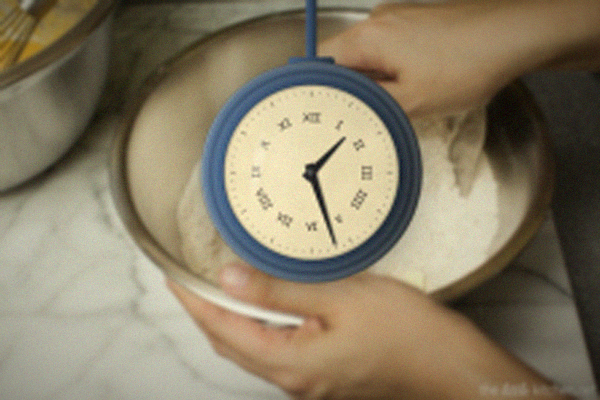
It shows 1,27
